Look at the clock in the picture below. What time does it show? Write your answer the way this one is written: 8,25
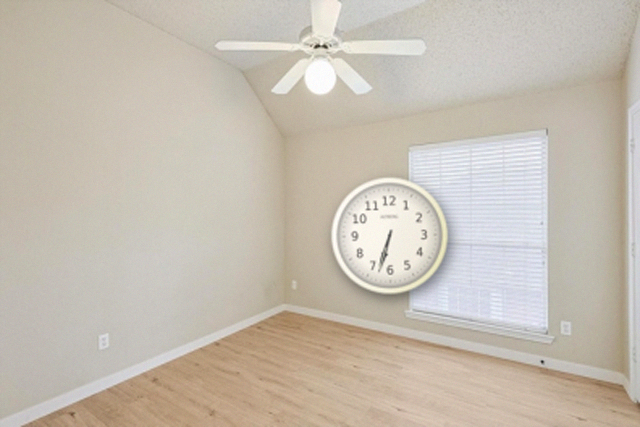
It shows 6,33
